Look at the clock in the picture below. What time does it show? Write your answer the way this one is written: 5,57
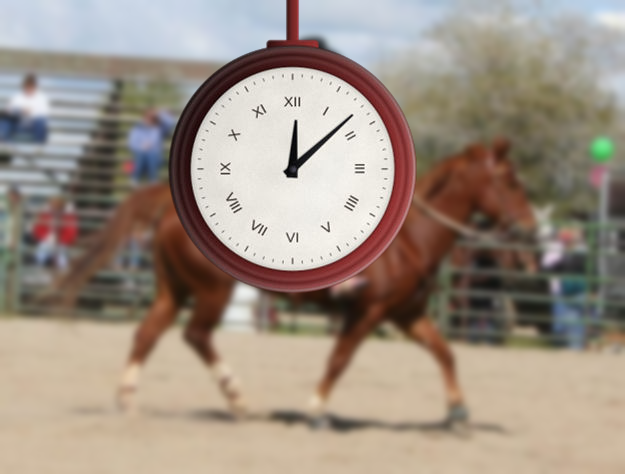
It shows 12,08
